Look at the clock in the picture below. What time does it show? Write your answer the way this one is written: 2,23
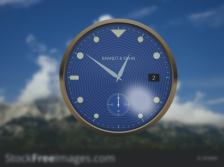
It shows 12,51
